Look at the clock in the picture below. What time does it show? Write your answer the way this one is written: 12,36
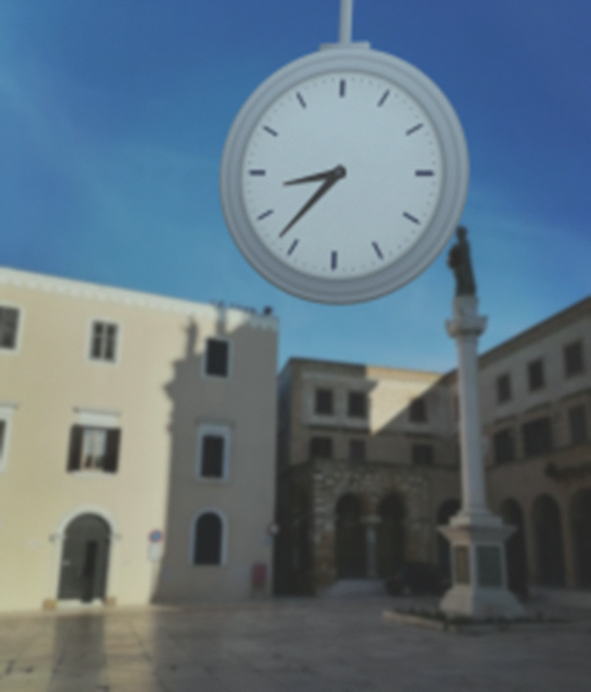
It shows 8,37
